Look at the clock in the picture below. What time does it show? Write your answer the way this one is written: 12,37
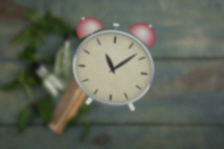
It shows 11,08
